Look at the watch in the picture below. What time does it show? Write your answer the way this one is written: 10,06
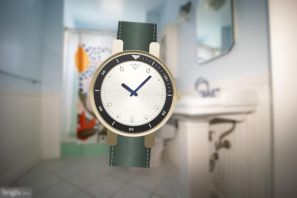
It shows 10,07
